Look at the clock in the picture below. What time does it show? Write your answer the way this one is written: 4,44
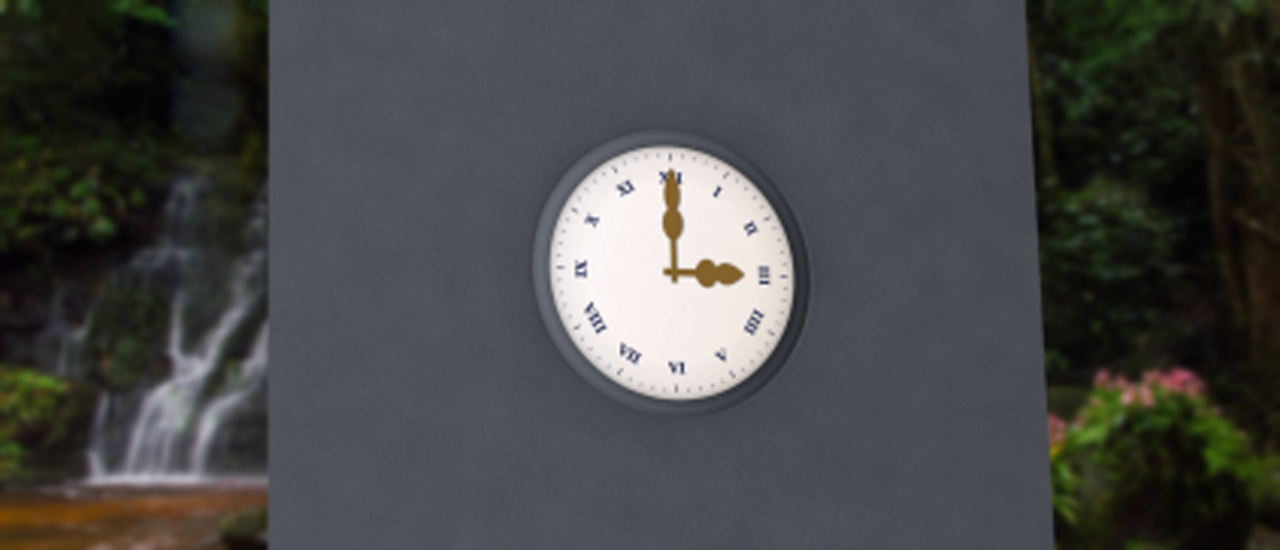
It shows 3,00
